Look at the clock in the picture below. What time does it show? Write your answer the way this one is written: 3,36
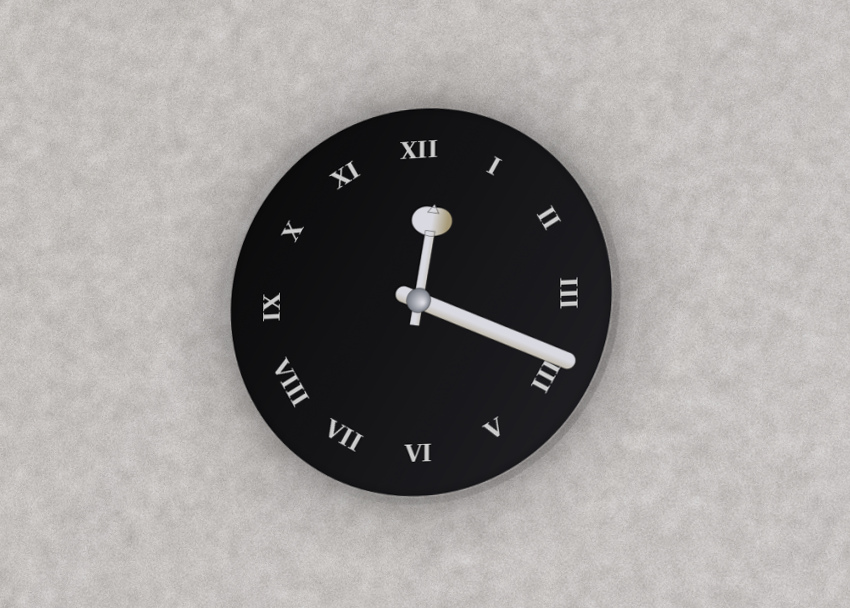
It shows 12,19
